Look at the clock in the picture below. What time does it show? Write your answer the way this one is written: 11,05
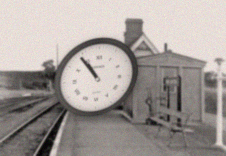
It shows 10,54
